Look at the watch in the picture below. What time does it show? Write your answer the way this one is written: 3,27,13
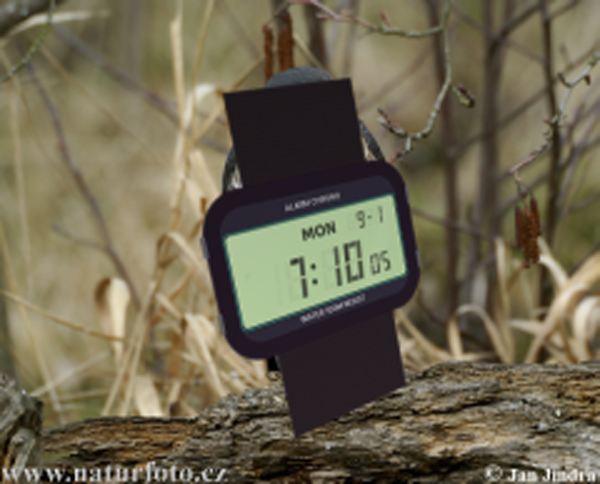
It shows 7,10,05
